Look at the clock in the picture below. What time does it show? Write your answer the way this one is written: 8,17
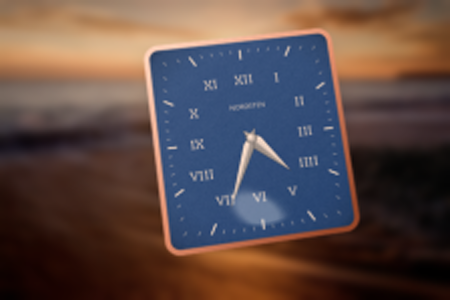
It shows 4,34
